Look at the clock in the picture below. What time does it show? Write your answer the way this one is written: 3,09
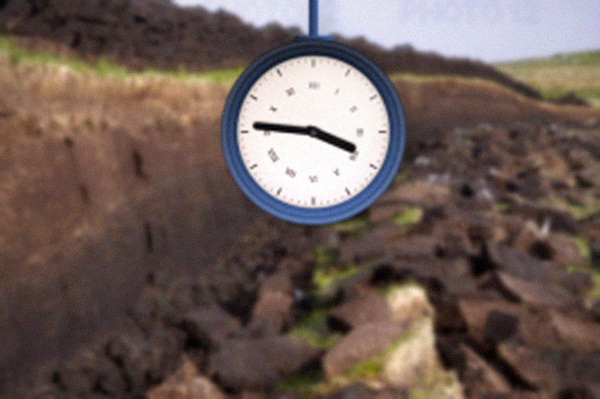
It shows 3,46
